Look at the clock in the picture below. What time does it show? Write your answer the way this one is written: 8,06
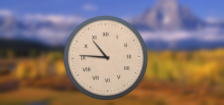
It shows 10,46
